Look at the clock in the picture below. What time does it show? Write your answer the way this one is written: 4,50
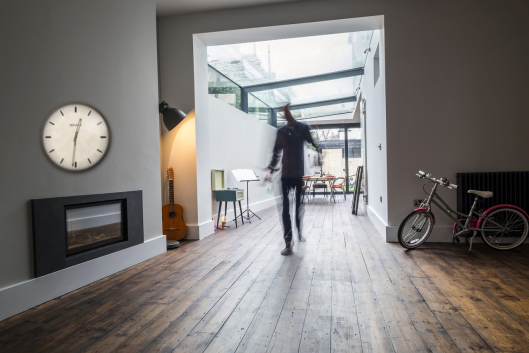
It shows 12,31
